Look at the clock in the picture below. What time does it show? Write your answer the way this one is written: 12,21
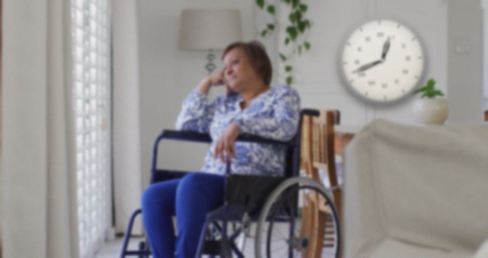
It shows 12,42
